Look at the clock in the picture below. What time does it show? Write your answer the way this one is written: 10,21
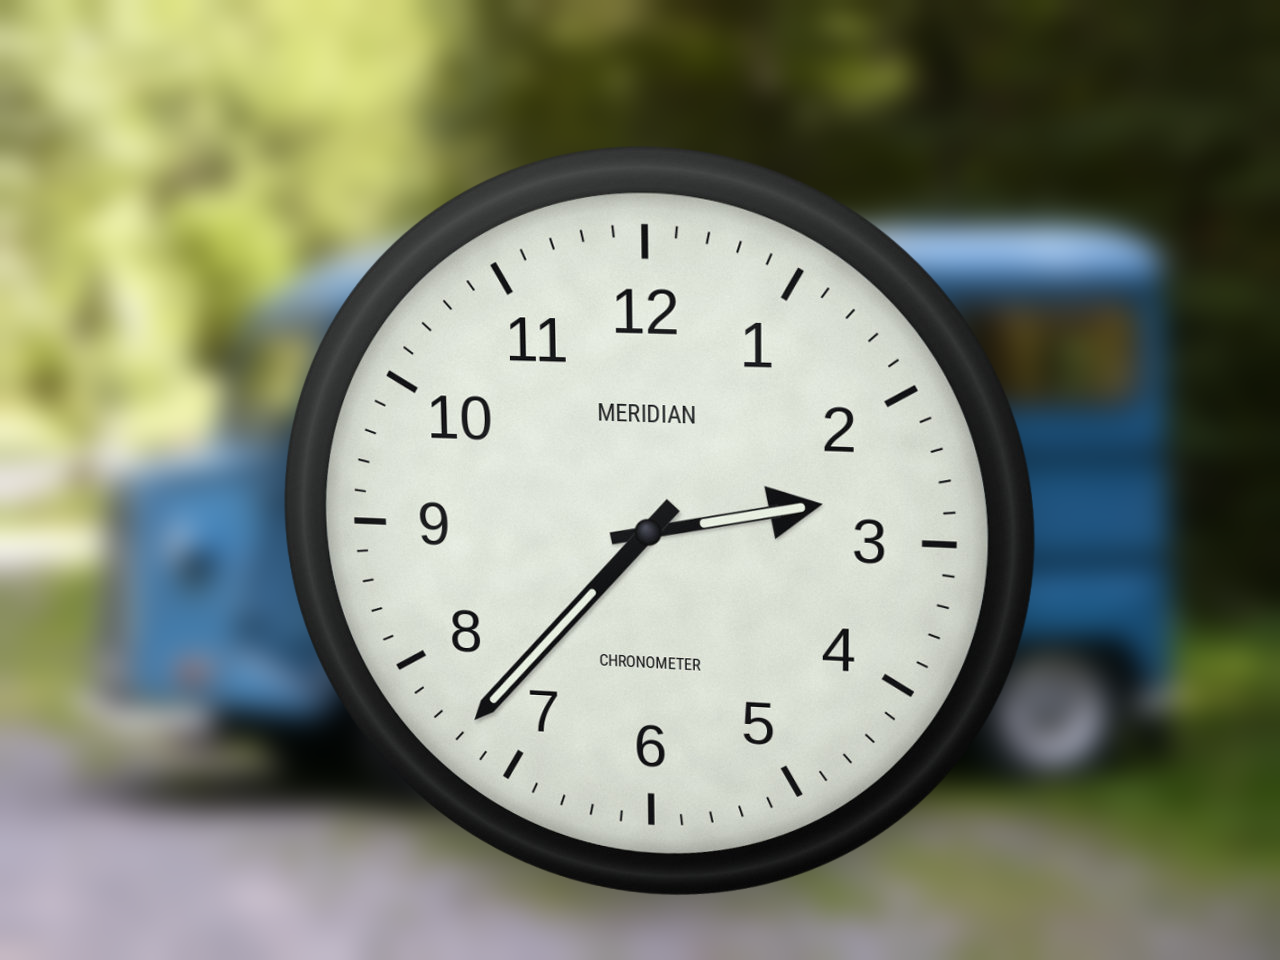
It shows 2,37
